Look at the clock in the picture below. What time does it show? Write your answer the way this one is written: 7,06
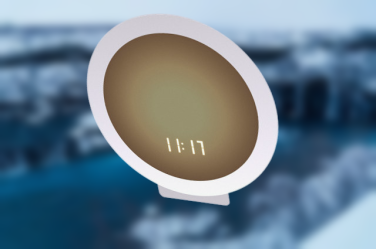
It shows 11,17
